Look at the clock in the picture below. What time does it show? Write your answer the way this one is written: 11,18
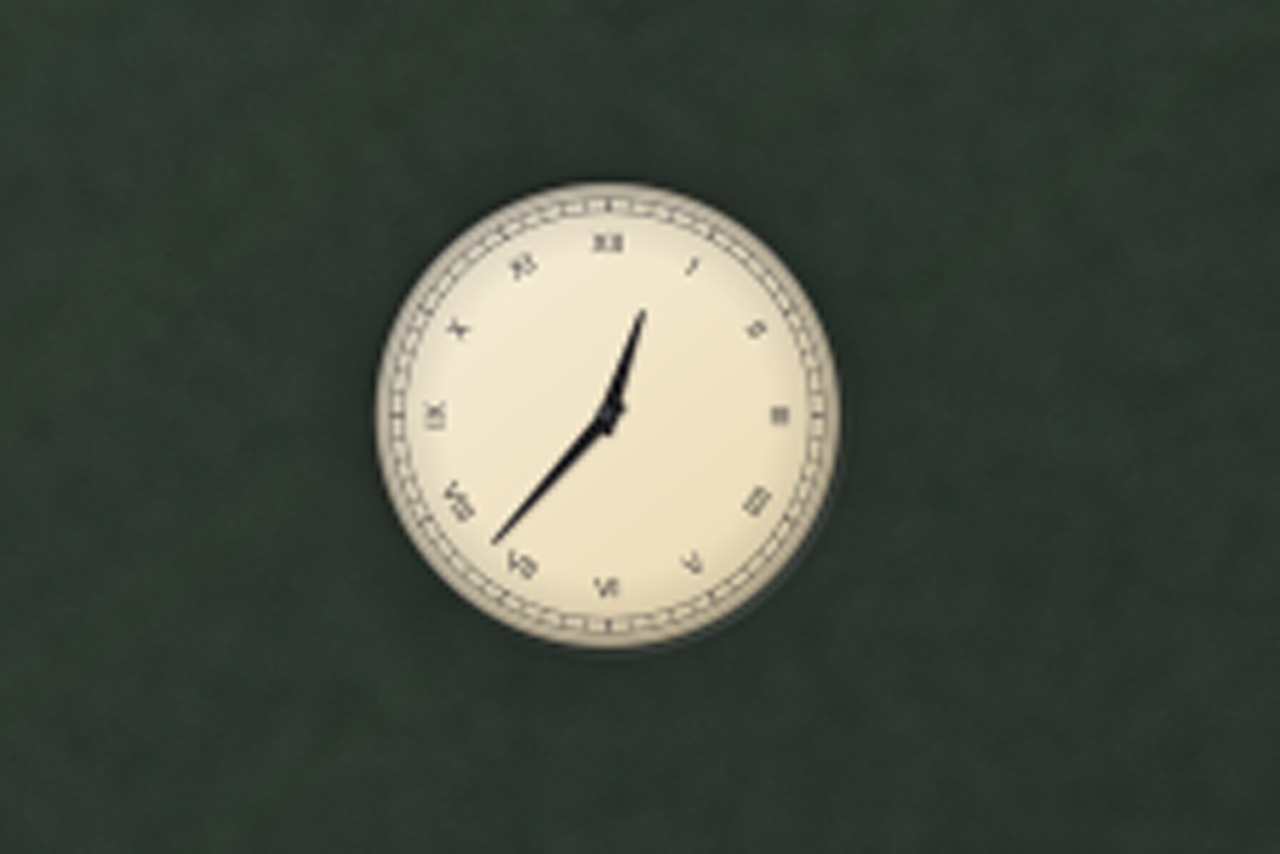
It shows 12,37
